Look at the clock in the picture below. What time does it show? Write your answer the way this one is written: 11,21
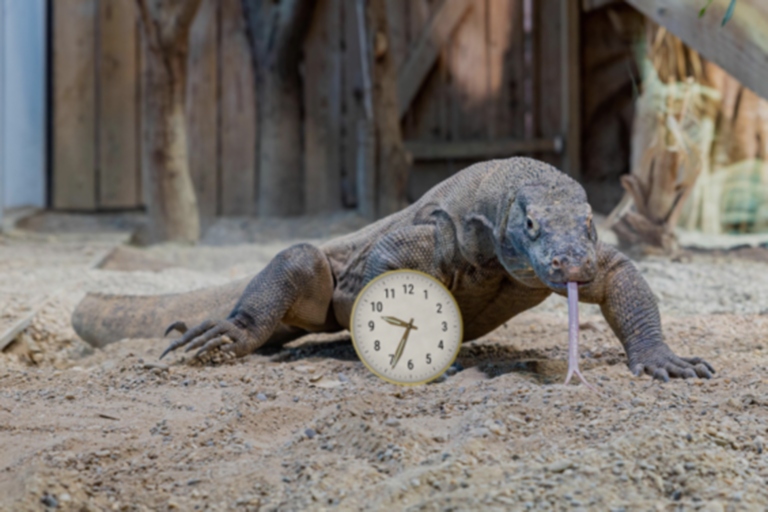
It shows 9,34
